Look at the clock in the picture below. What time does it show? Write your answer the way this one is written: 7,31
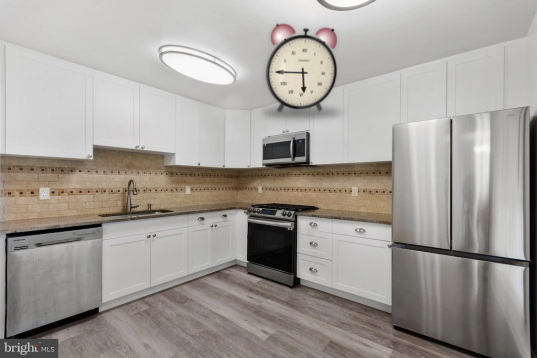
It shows 5,45
